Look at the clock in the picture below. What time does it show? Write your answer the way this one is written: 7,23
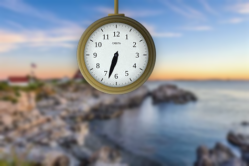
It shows 6,33
